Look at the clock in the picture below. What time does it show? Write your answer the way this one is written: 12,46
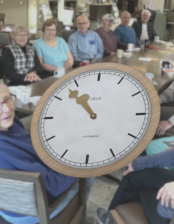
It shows 10,53
